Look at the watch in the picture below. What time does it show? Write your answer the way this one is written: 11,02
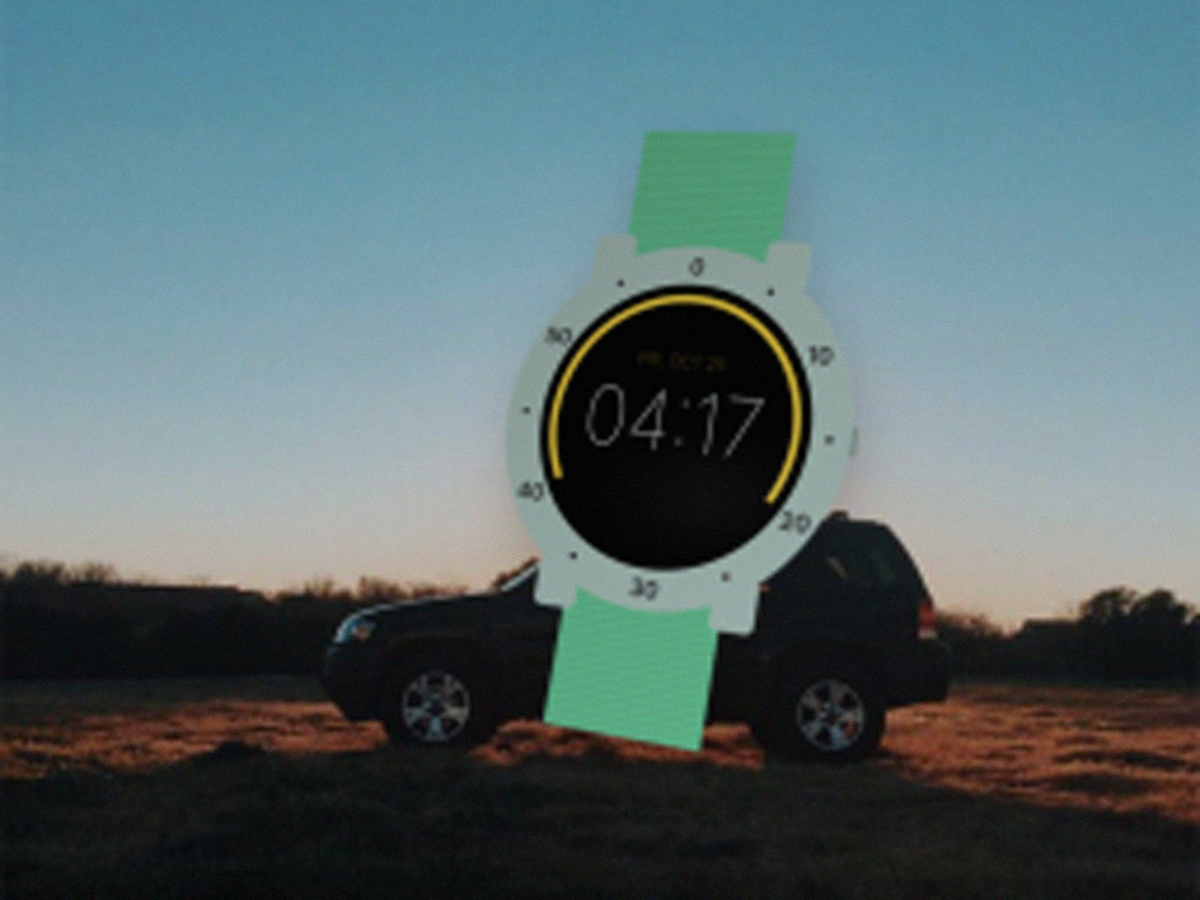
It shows 4,17
